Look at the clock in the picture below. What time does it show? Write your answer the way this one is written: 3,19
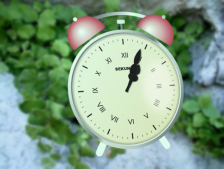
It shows 1,04
